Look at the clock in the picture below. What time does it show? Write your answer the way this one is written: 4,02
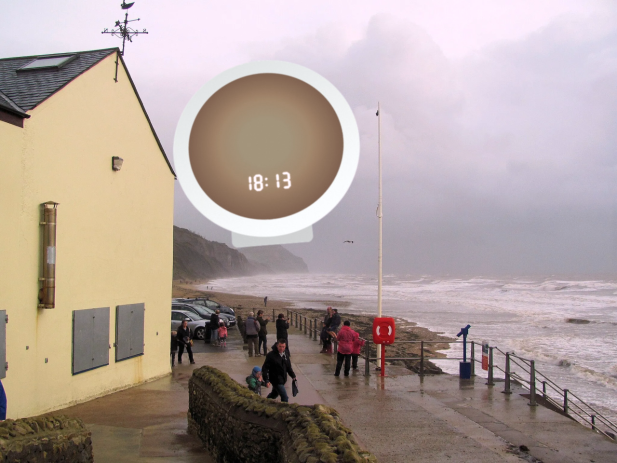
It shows 18,13
